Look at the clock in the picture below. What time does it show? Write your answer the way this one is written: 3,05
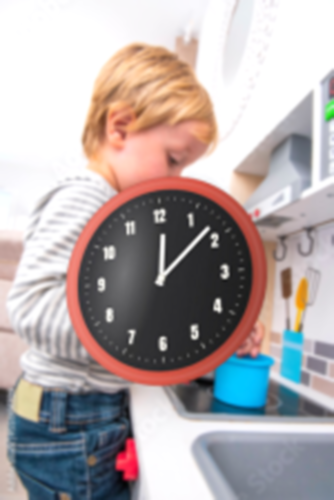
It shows 12,08
